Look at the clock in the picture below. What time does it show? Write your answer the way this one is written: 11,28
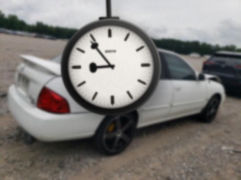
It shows 8,54
